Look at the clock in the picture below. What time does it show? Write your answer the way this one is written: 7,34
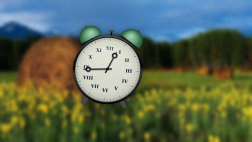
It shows 12,44
